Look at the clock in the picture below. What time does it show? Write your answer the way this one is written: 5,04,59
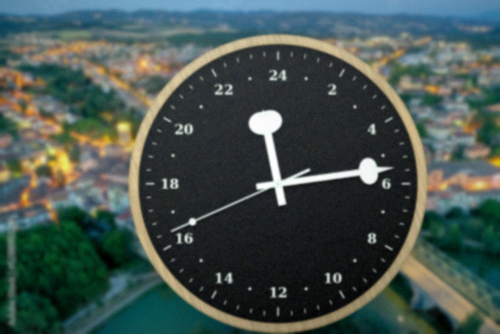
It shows 23,13,41
